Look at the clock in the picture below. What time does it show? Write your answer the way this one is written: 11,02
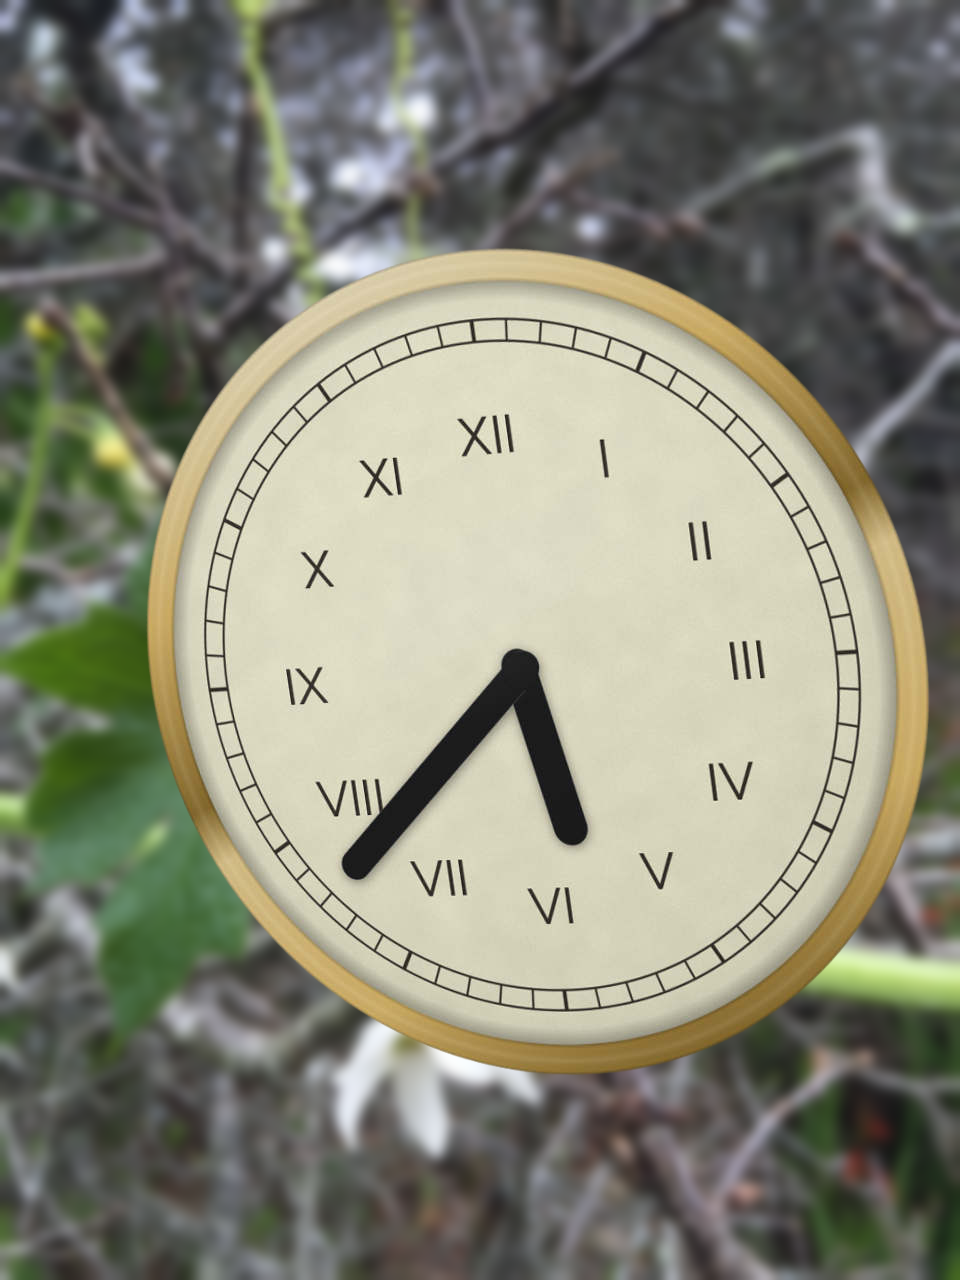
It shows 5,38
